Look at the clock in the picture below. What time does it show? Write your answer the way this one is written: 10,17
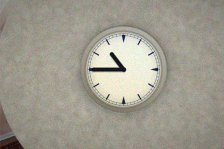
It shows 10,45
